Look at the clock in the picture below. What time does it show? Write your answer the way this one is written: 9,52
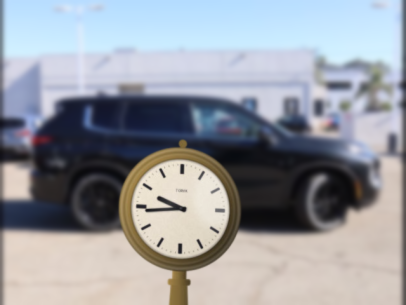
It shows 9,44
